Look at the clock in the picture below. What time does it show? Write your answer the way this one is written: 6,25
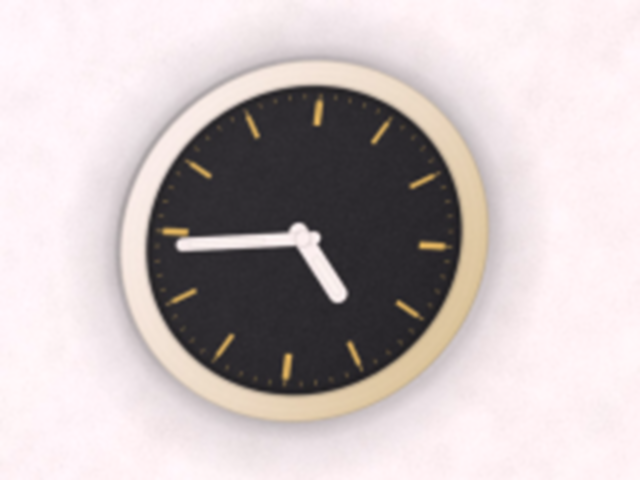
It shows 4,44
